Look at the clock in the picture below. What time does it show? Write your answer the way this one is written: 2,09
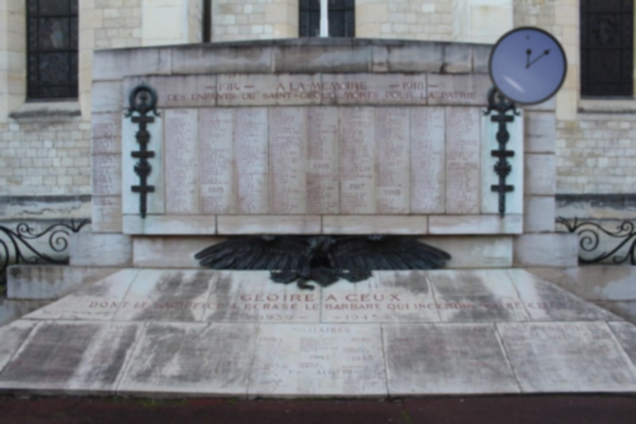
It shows 12,09
